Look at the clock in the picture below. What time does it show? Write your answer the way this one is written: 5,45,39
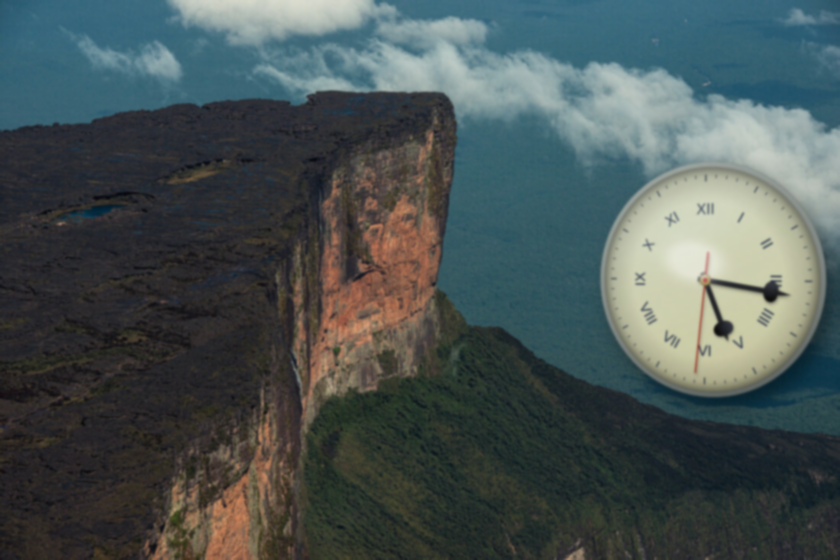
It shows 5,16,31
